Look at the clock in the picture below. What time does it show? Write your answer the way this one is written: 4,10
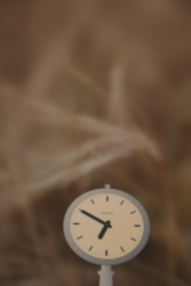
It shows 6,50
